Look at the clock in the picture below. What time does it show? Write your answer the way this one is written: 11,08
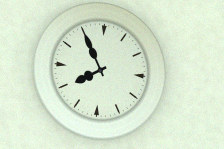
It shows 7,55
